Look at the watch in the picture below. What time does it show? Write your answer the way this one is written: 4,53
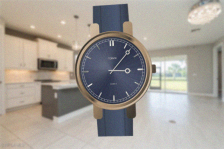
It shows 3,07
